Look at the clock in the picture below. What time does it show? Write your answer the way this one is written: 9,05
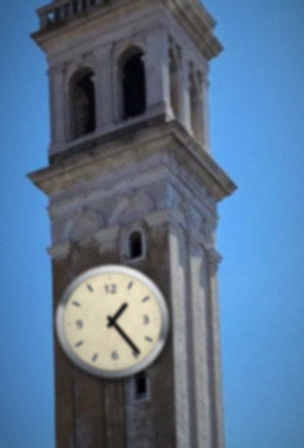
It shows 1,24
